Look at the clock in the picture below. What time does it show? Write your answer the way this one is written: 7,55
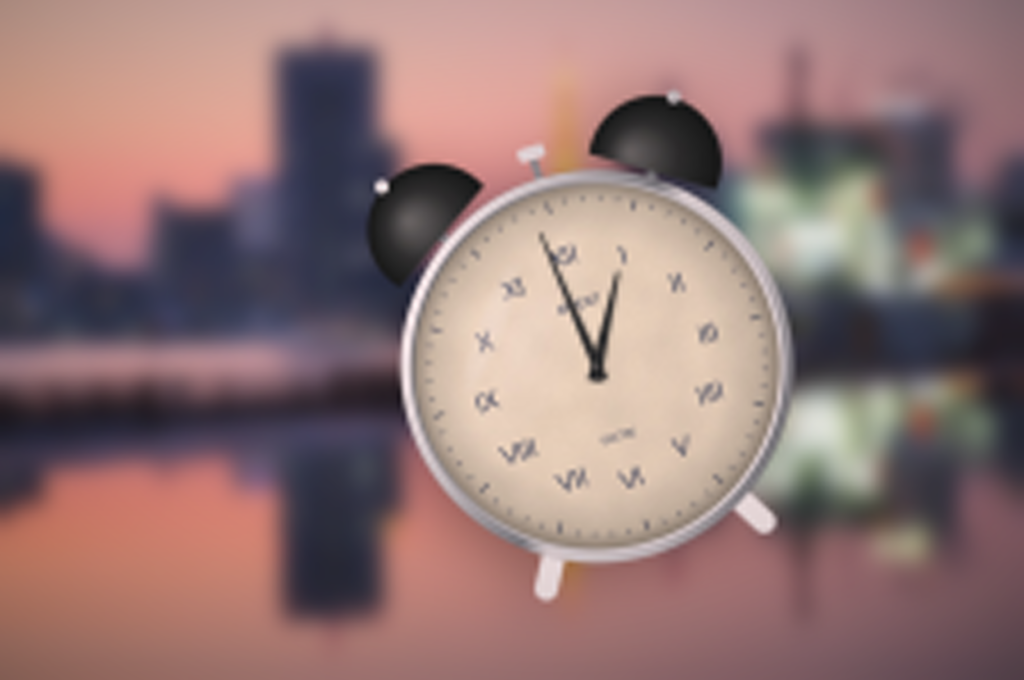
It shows 12,59
